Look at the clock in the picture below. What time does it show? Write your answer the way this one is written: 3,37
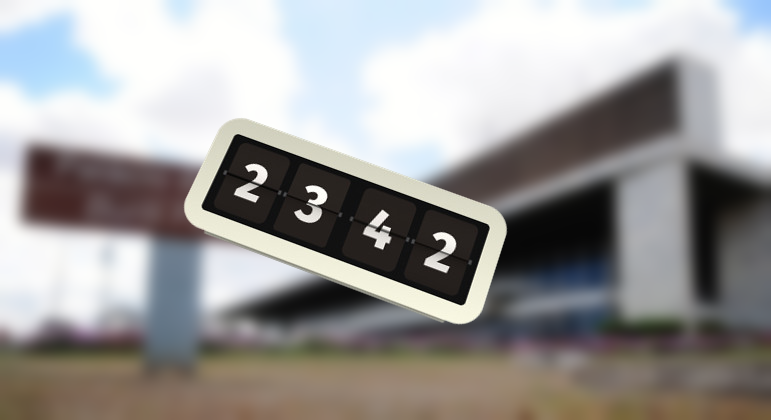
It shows 23,42
